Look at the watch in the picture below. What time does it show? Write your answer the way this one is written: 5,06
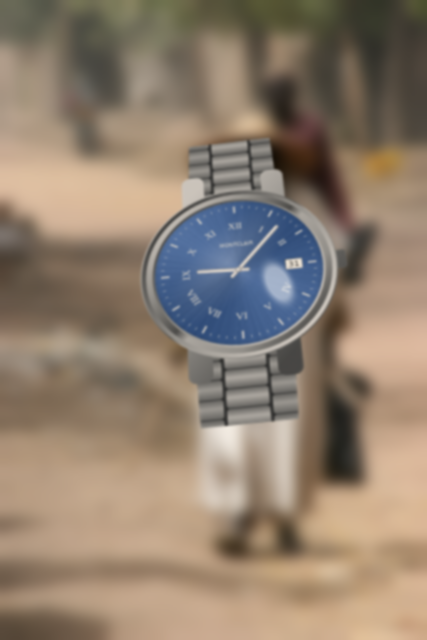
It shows 9,07
